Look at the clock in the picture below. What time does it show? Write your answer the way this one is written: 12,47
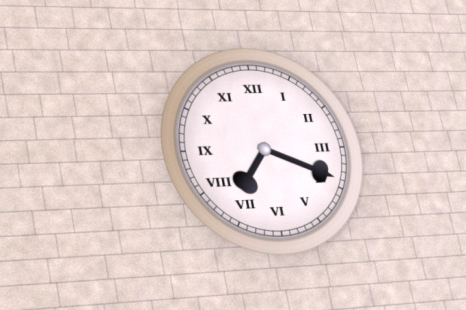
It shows 7,19
